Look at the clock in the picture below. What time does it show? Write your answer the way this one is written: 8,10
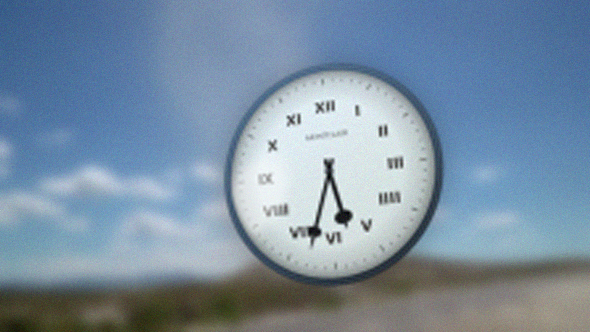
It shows 5,33
